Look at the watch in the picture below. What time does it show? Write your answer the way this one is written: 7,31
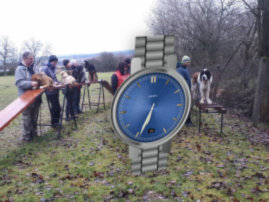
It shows 6,34
